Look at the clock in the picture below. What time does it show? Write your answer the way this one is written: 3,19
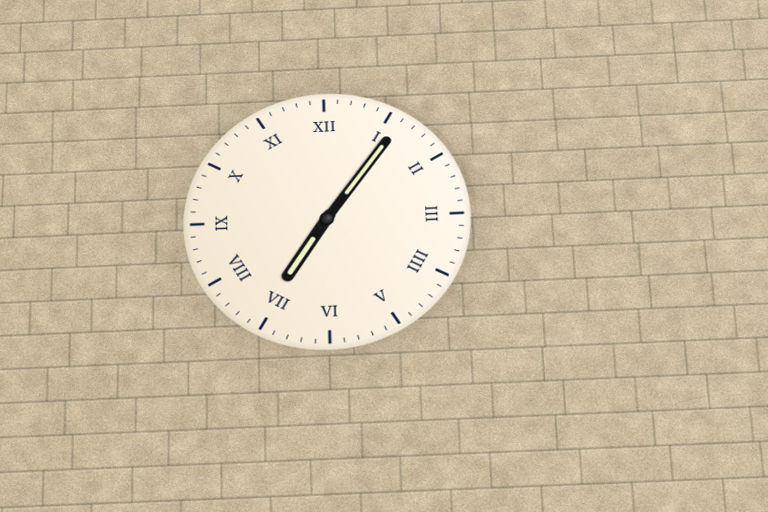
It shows 7,06
